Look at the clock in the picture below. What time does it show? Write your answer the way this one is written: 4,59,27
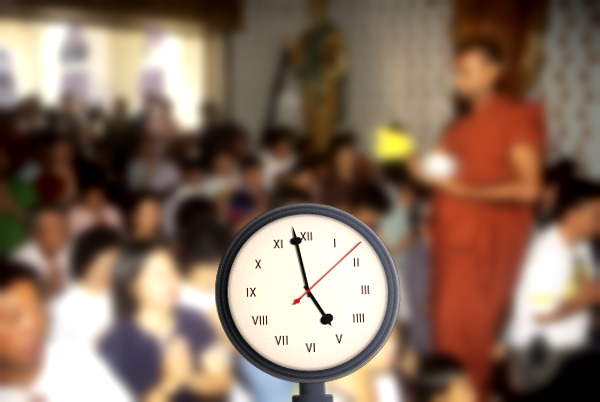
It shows 4,58,08
